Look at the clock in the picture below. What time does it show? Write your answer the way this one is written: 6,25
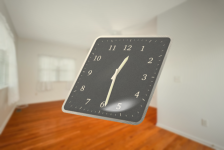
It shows 12,29
